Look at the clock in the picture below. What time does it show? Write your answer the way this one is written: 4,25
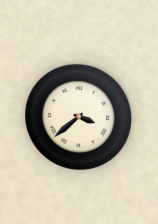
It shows 3,38
